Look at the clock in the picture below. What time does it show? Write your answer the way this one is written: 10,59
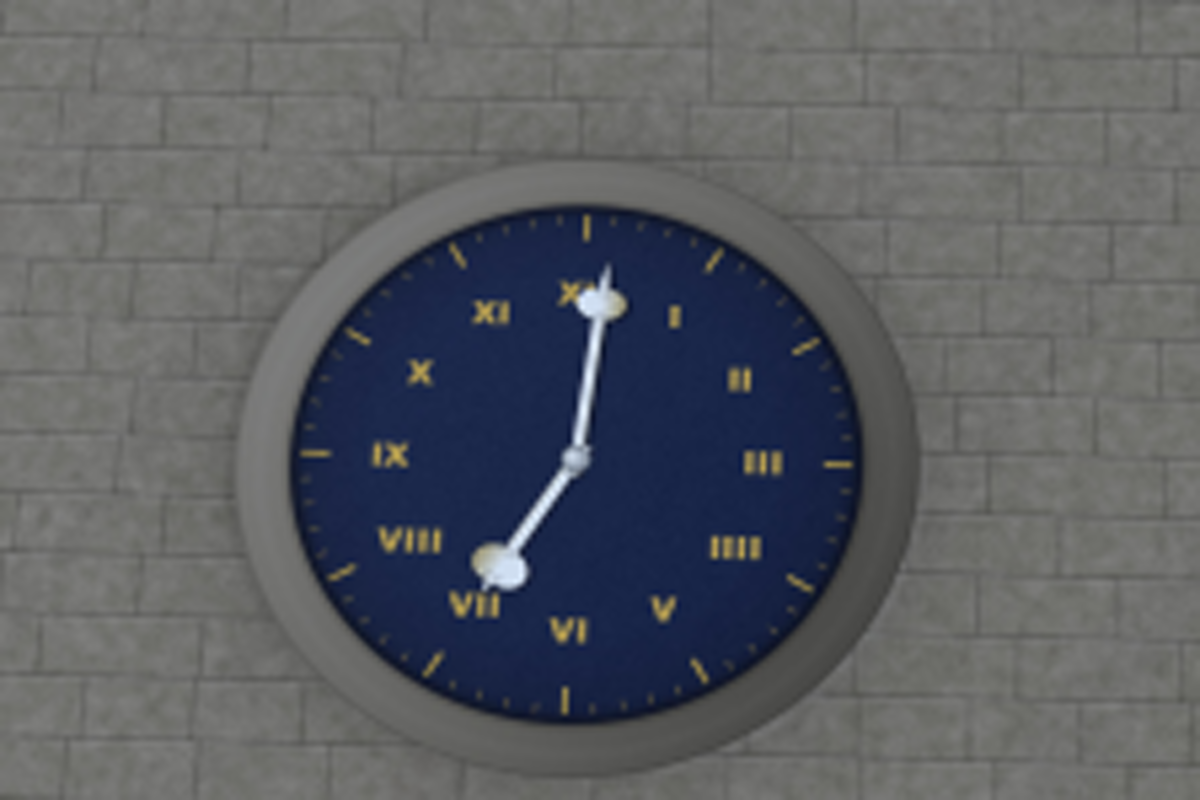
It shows 7,01
